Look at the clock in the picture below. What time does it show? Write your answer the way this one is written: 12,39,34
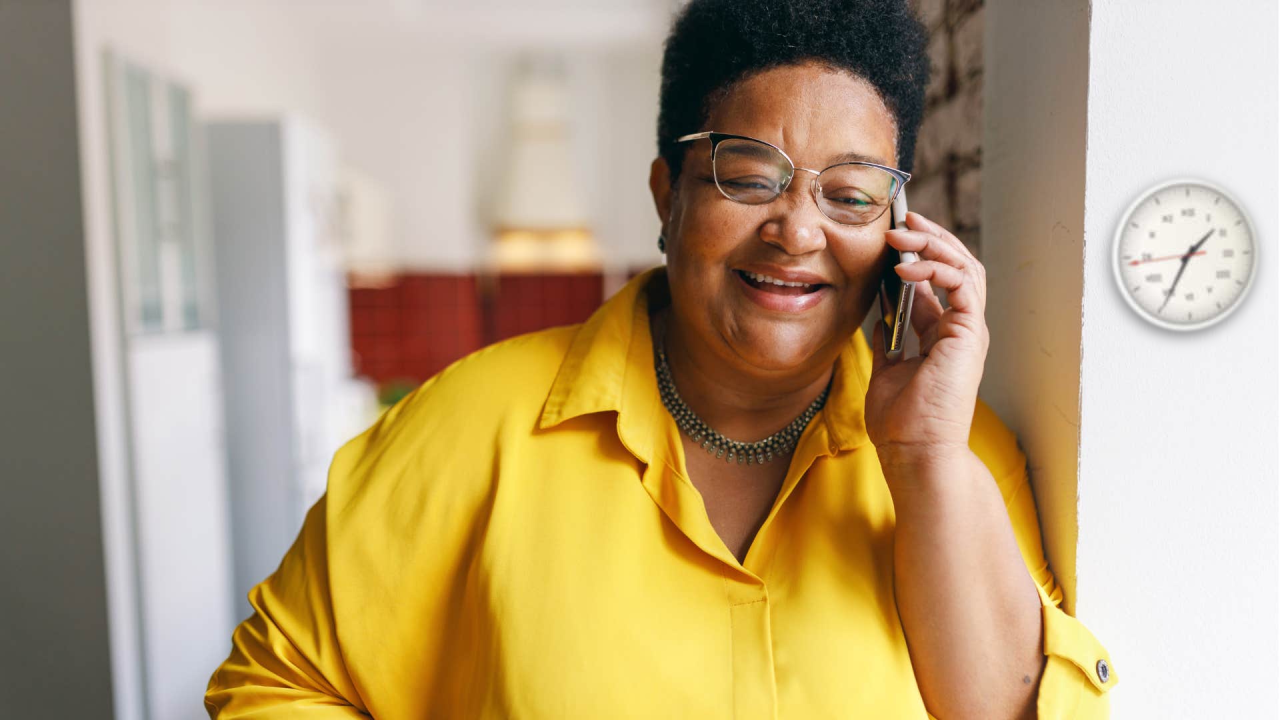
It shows 1,34,44
